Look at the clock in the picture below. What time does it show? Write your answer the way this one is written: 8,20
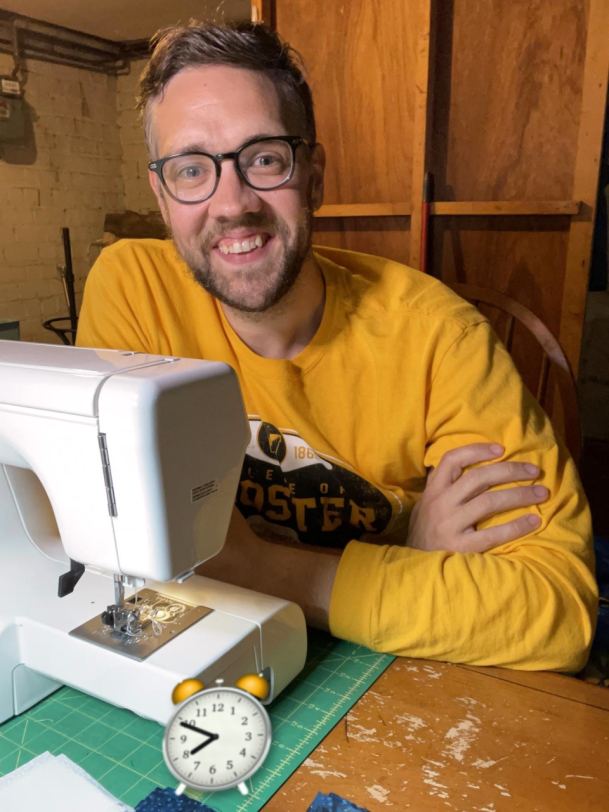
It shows 7,49
